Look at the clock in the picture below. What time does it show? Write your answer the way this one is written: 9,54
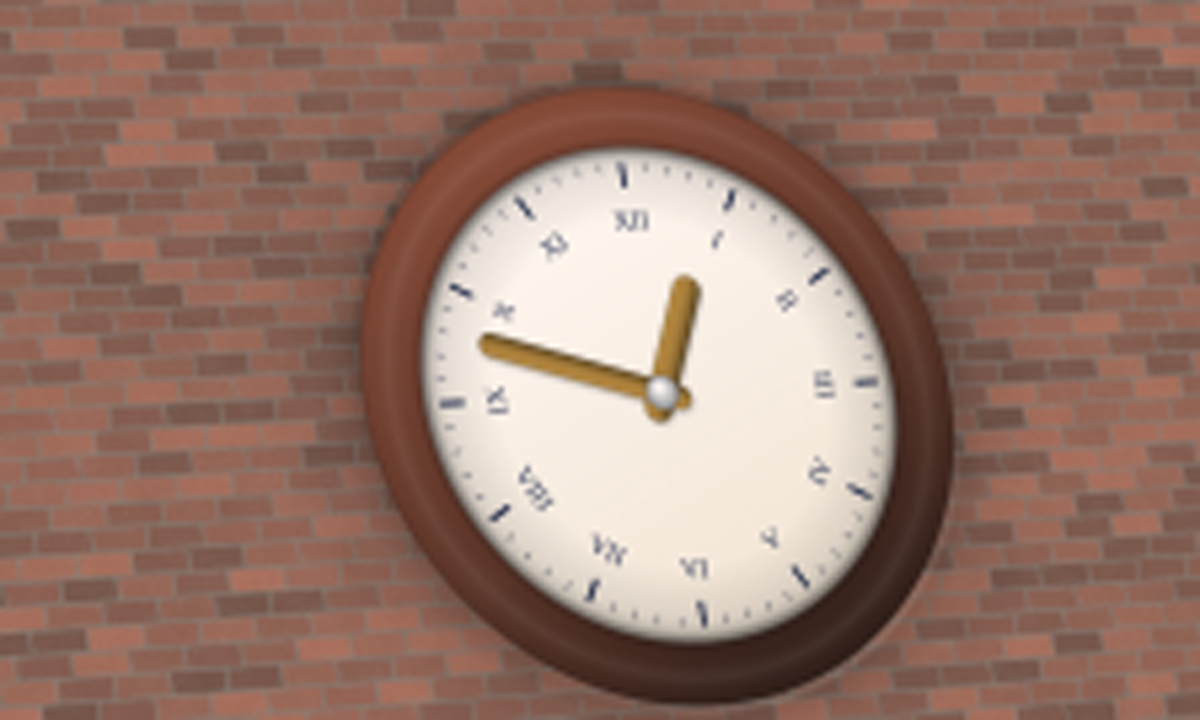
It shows 12,48
